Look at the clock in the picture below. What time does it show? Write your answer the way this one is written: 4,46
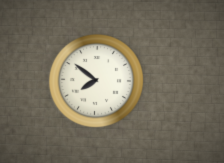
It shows 7,51
